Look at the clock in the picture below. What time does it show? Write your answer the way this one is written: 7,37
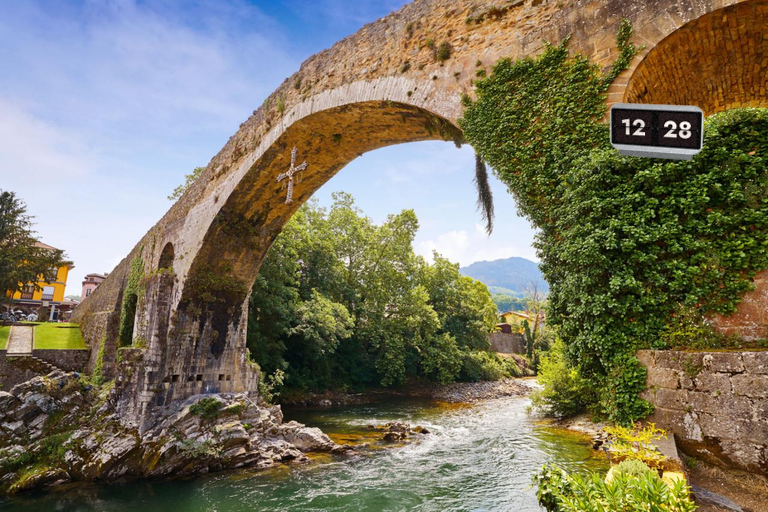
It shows 12,28
